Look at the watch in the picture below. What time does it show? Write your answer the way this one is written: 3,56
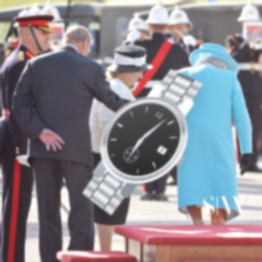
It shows 6,03
